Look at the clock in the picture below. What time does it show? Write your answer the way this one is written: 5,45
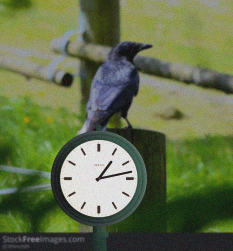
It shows 1,13
